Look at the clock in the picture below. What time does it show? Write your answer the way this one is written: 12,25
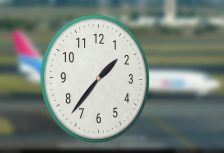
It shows 1,37
